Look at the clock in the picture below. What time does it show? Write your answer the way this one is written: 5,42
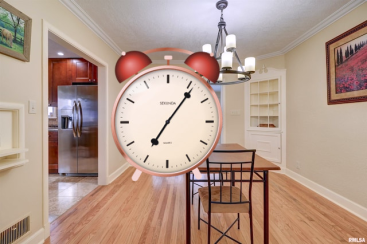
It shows 7,06
